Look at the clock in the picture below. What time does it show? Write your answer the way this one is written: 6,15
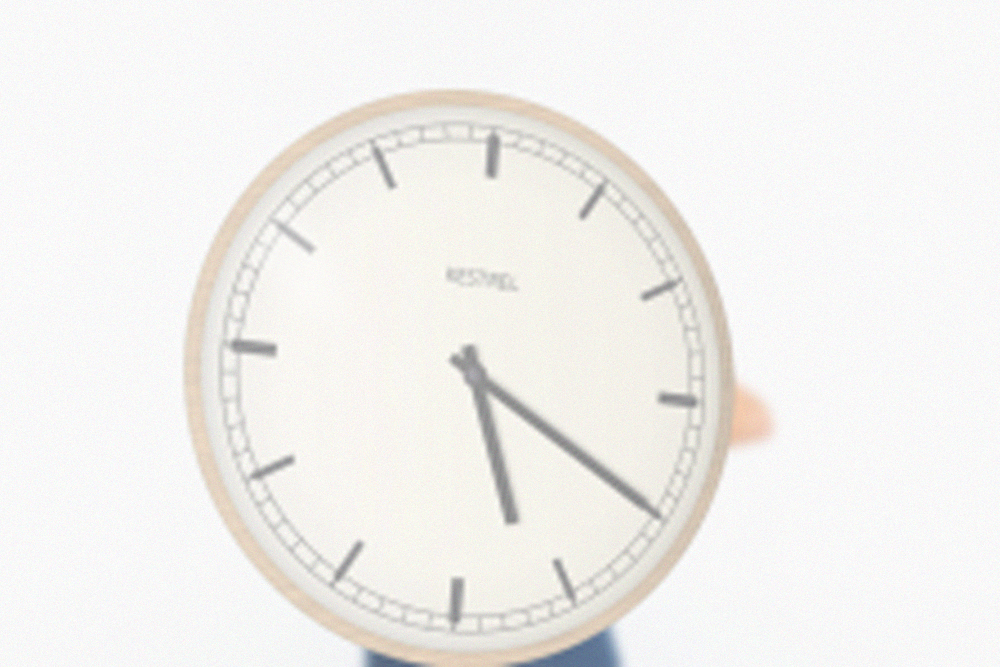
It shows 5,20
